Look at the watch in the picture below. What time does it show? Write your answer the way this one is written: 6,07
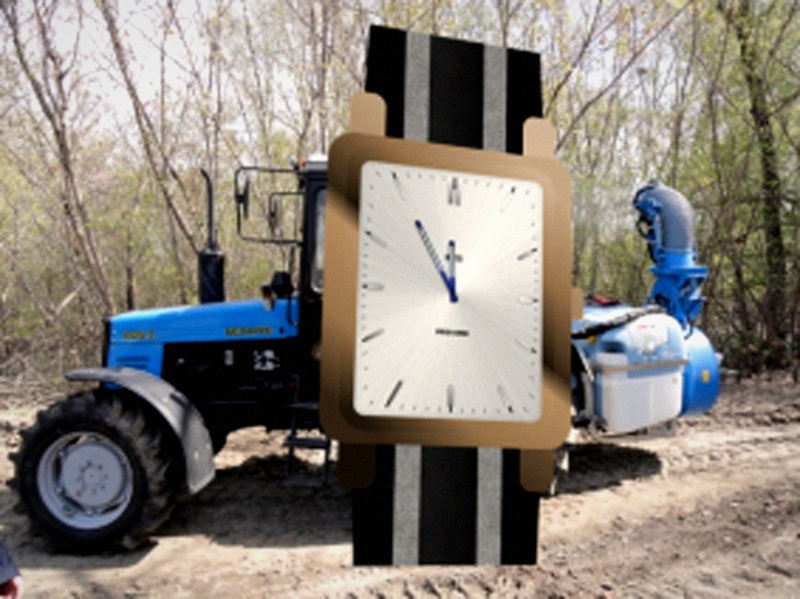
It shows 11,55
